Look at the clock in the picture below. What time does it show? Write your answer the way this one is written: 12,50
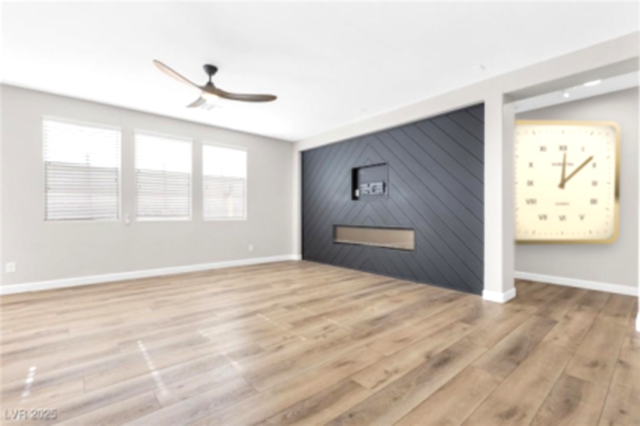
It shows 12,08
